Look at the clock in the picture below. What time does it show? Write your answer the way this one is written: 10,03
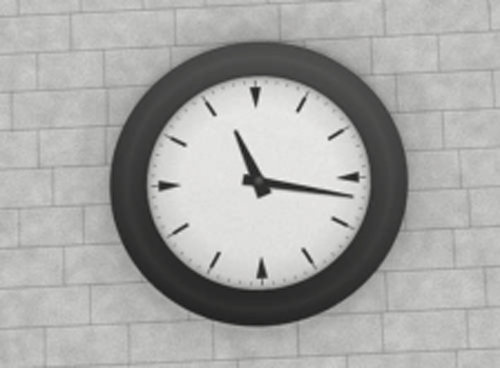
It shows 11,17
